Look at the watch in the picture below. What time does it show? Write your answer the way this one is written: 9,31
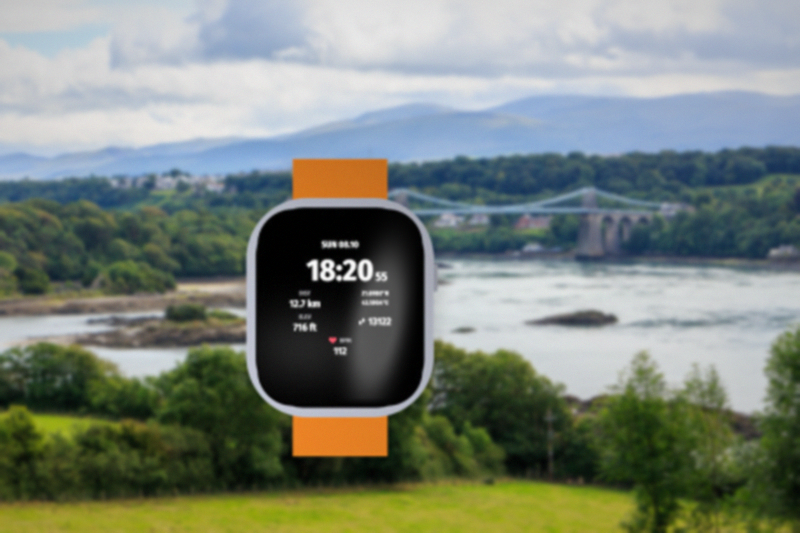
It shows 18,20
